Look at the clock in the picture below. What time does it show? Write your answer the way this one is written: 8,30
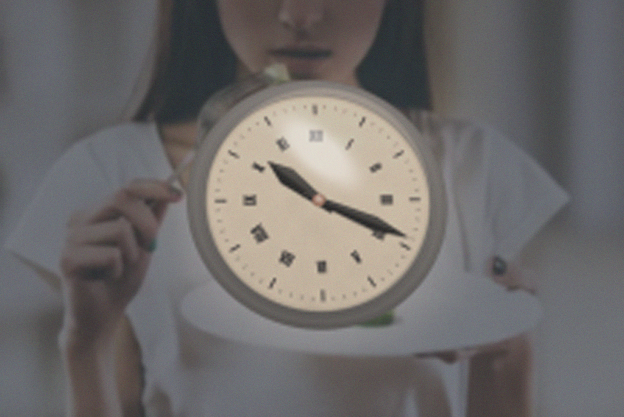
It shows 10,19
